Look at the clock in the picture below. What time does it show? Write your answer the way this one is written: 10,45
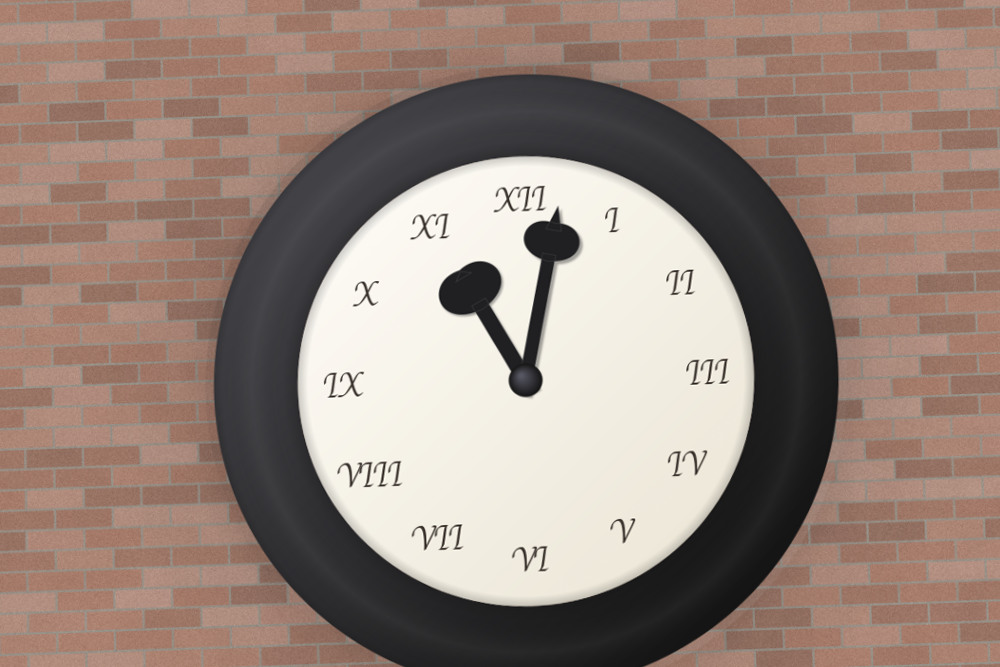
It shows 11,02
